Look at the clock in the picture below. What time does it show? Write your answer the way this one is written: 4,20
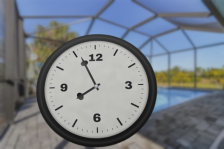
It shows 7,56
